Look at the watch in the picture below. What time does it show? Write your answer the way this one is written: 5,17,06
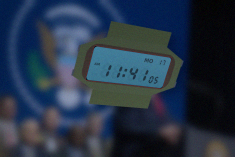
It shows 11,41,05
